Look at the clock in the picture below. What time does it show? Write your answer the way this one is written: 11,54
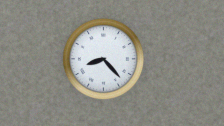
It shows 8,23
